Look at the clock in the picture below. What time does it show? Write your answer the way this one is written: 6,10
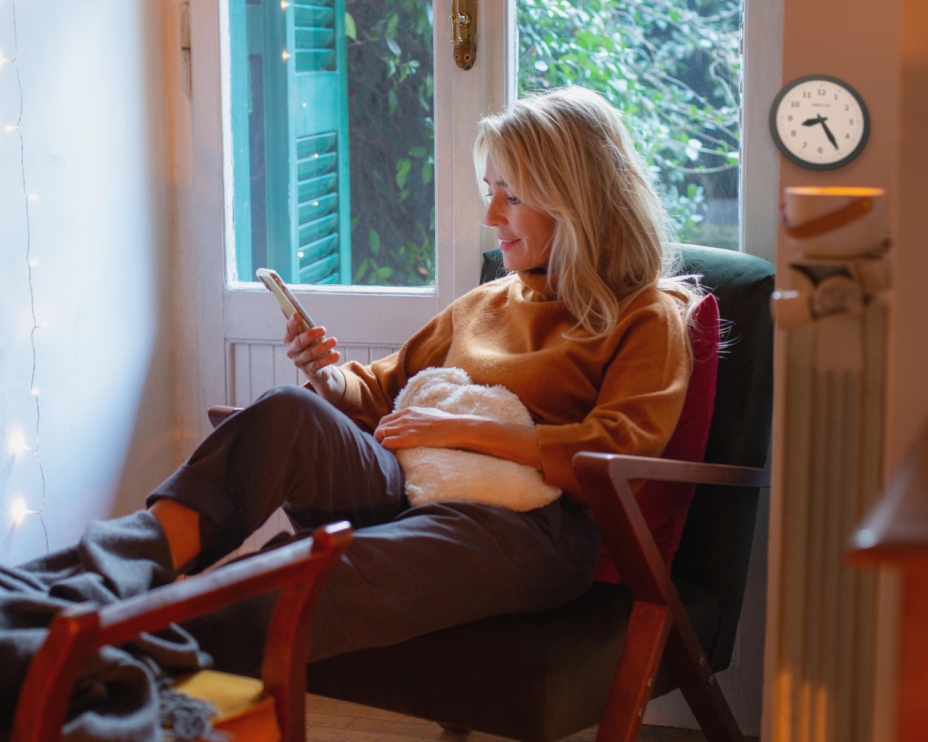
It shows 8,25
